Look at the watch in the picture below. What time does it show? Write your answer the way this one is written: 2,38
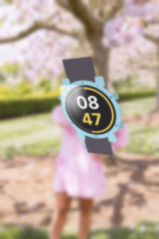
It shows 8,47
